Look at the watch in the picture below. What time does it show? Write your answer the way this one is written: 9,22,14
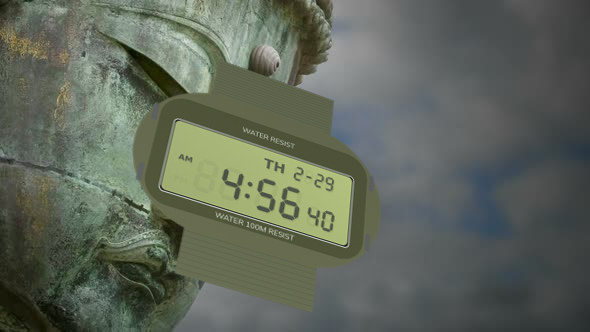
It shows 4,56,40
